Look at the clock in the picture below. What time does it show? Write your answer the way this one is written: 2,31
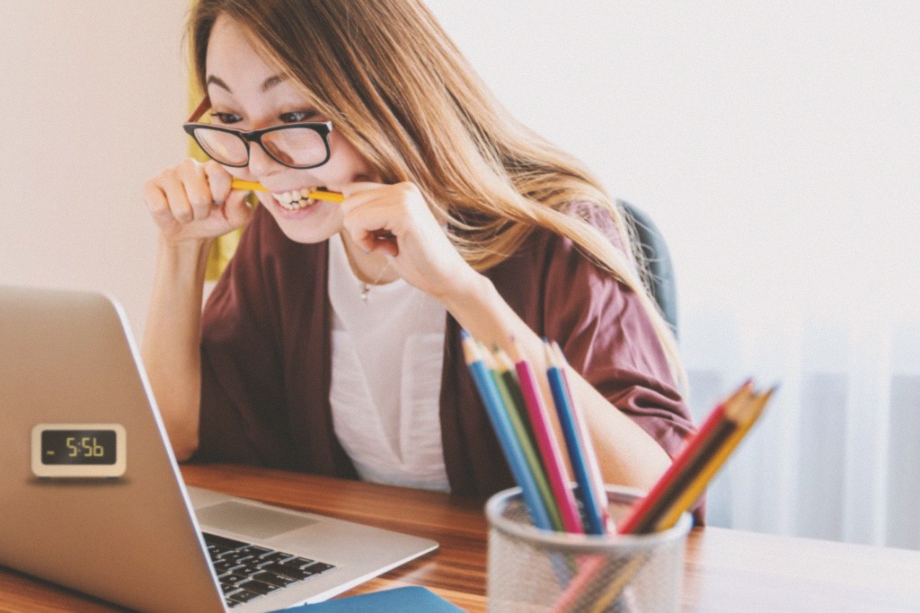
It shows 5,56
